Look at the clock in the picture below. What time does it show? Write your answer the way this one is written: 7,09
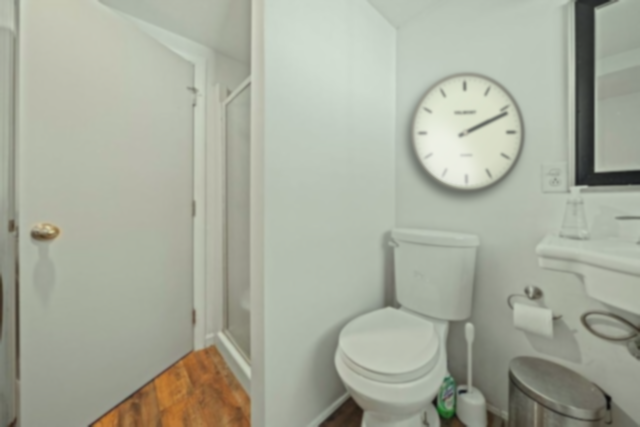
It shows 2,11
